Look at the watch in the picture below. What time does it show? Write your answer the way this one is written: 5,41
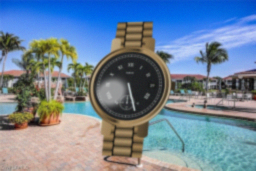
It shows 5,27
